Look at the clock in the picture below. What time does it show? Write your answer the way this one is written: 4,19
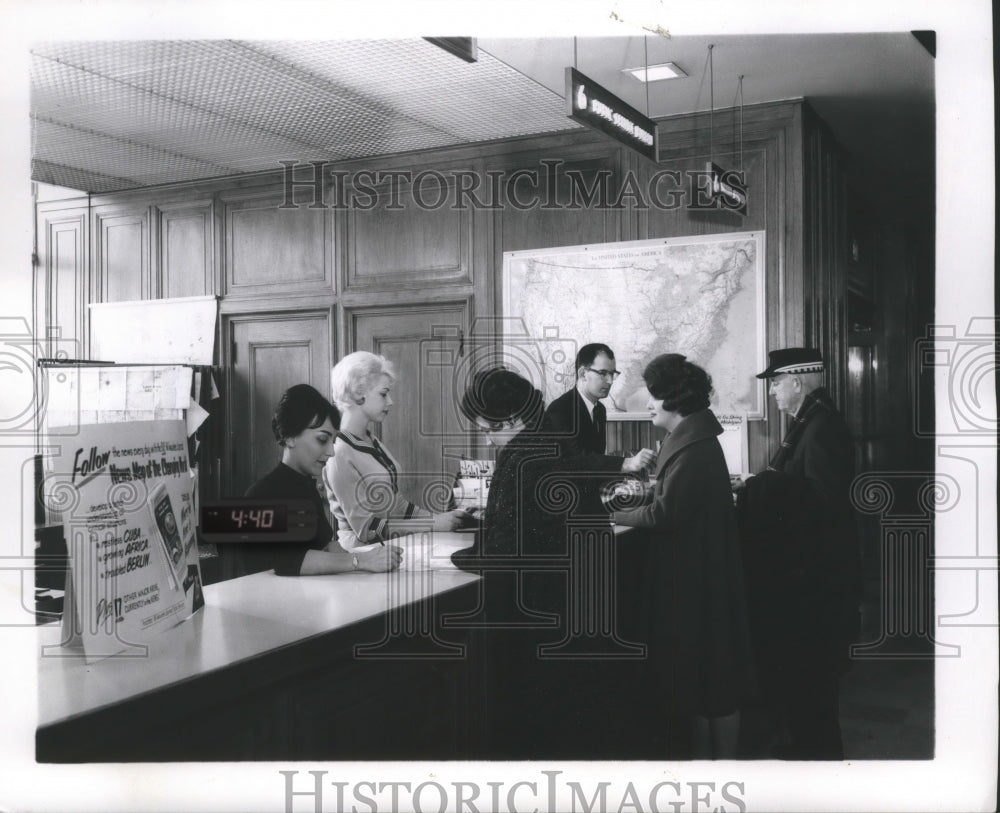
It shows 4,40
